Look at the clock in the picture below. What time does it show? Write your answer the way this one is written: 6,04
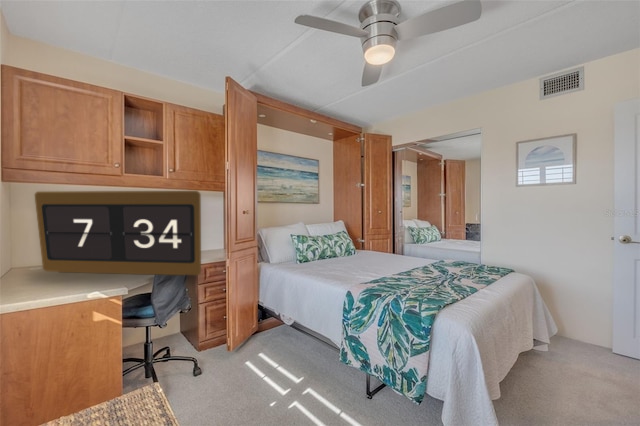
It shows 7,34
